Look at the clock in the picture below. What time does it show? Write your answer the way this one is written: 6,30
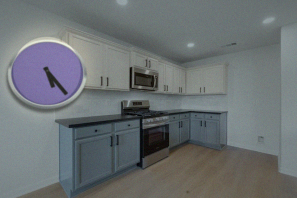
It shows 5,24
